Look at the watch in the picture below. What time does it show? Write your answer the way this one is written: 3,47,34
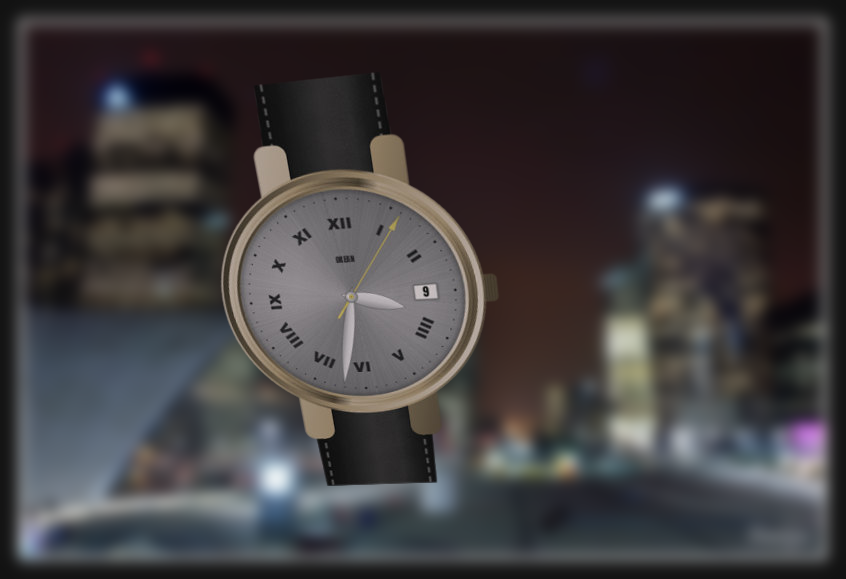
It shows 3,32,06
